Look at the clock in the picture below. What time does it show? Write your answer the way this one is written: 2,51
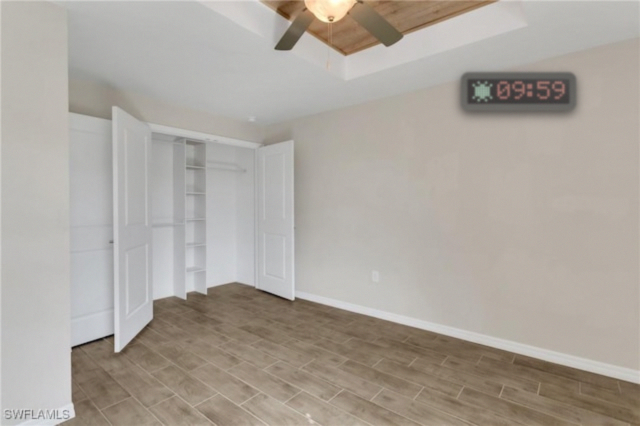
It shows 9,59
